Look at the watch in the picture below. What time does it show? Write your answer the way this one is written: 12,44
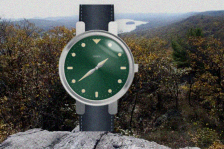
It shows 1,39
